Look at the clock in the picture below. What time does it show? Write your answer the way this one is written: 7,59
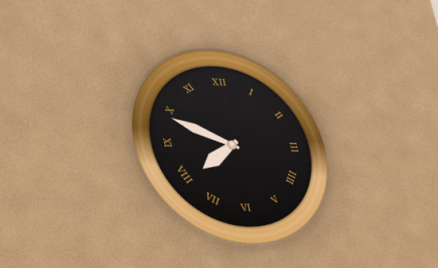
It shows 7,49
